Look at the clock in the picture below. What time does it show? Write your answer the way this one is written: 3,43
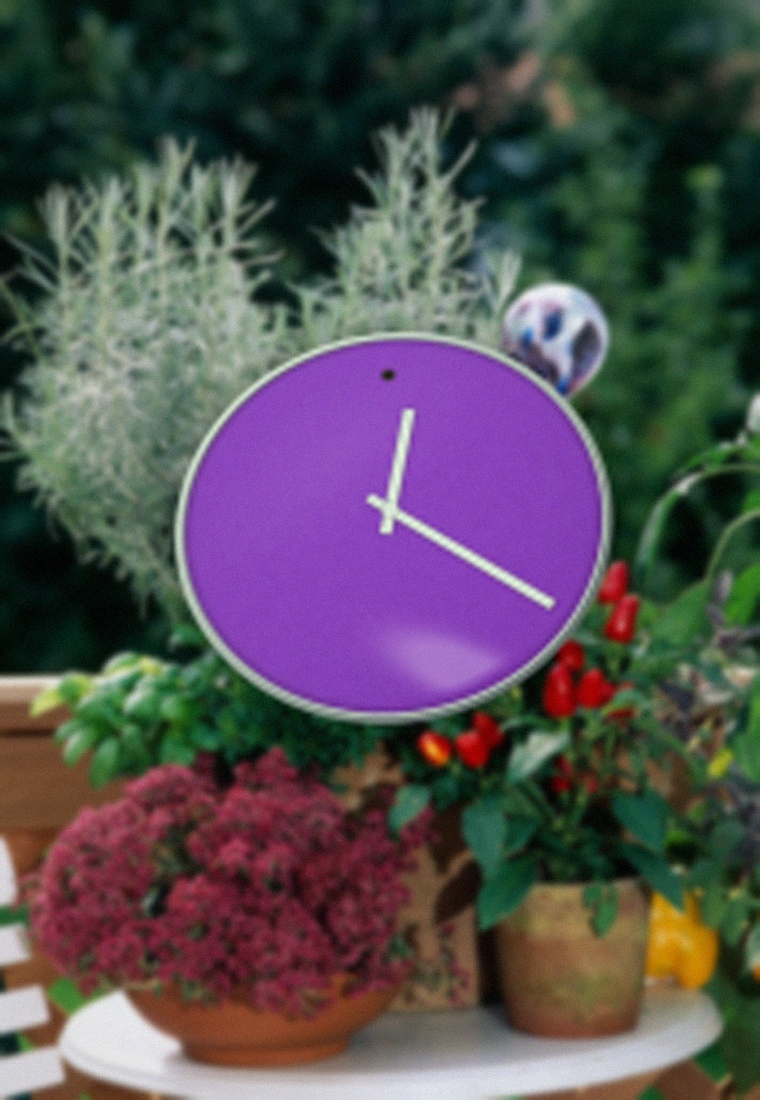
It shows 12,21
